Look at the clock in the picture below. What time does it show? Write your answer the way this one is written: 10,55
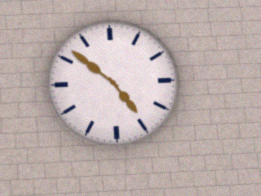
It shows 4,52
